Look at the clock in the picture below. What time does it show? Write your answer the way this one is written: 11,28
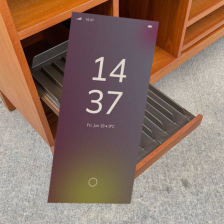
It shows 14,37
